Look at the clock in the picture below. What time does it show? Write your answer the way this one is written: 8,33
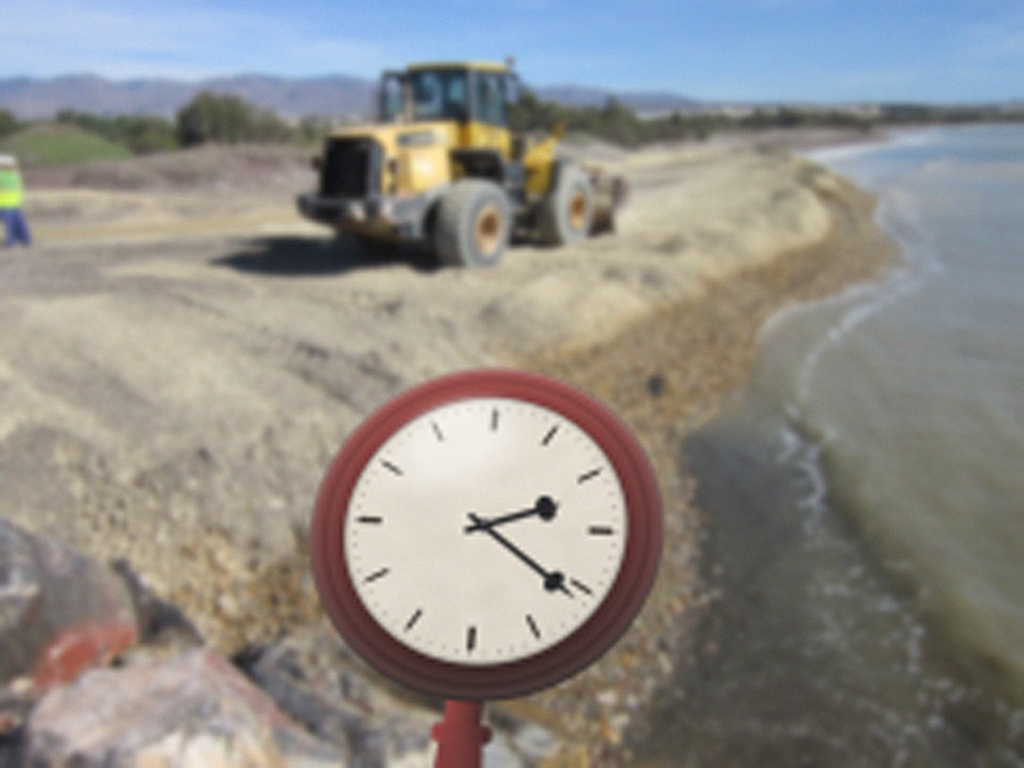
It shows 2,21
